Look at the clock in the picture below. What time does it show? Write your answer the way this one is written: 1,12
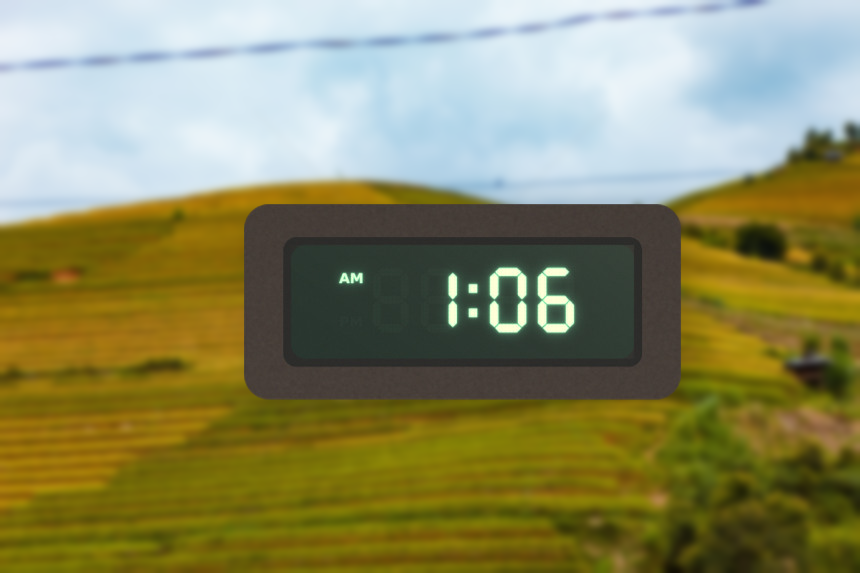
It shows 1,06
